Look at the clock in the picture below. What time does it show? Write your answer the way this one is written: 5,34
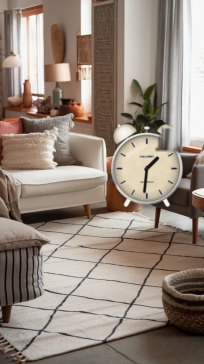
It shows 1,31
